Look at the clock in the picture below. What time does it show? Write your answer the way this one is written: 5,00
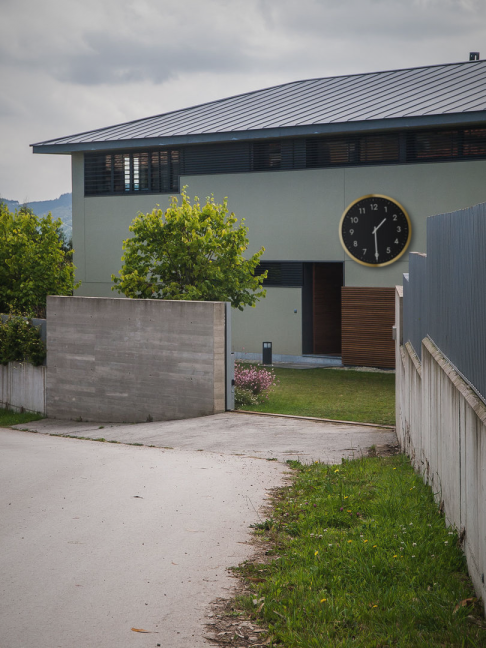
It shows 1,30
